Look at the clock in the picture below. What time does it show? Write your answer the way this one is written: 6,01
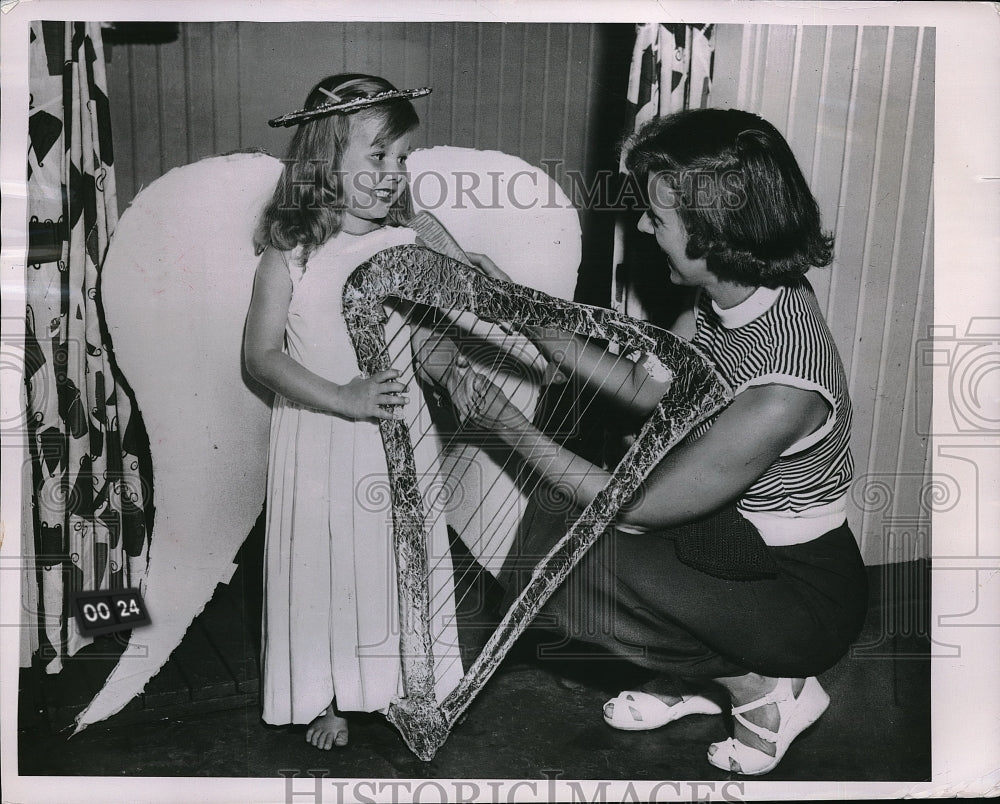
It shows 0,24
